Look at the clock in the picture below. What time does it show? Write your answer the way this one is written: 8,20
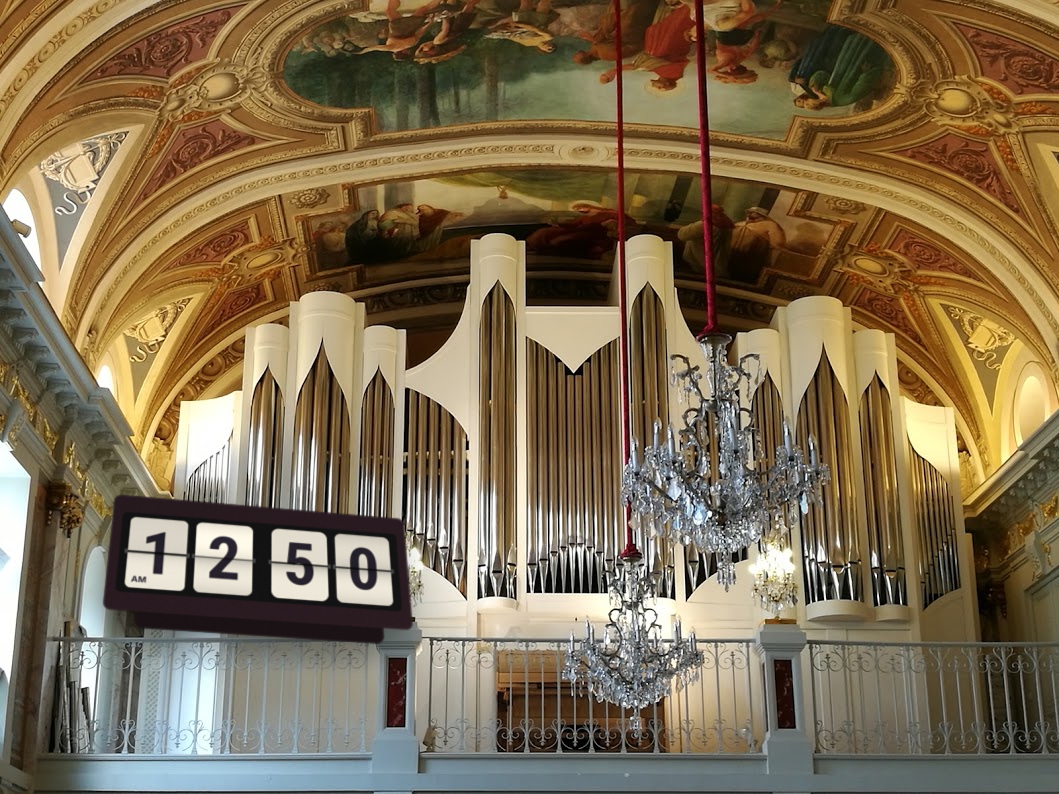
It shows 12,50
